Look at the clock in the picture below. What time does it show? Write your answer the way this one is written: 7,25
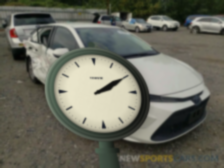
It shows 2,10
